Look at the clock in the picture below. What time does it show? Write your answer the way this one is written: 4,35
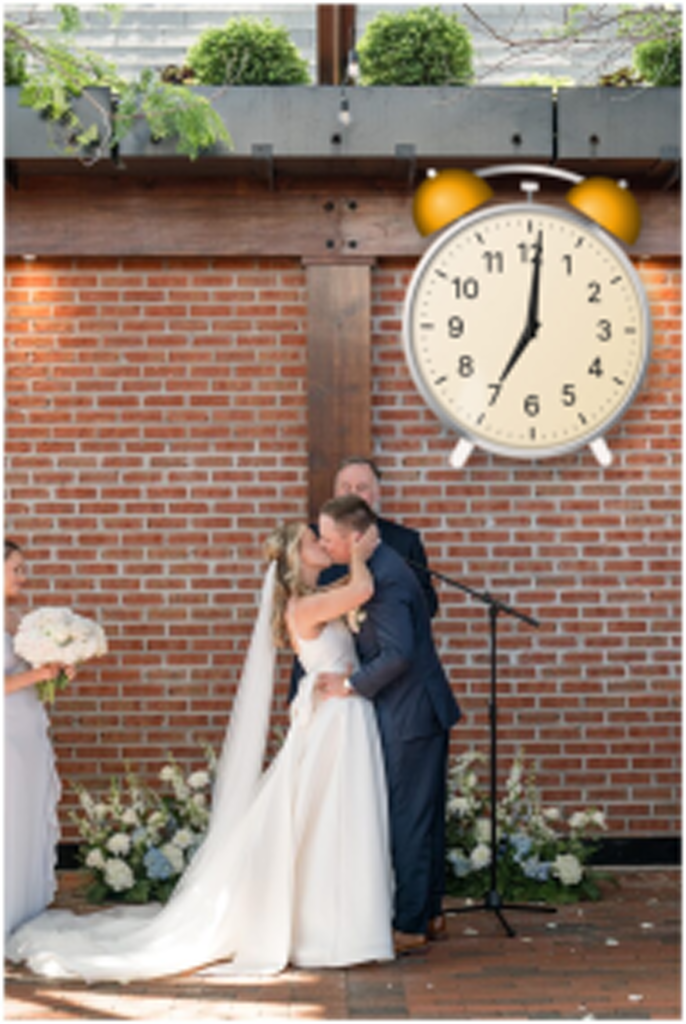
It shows 7,01
